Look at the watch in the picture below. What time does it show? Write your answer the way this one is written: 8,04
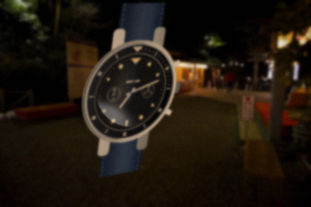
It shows 7,12
